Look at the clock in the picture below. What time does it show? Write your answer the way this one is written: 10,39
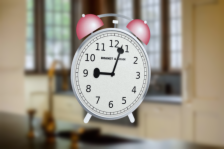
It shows 9,03
